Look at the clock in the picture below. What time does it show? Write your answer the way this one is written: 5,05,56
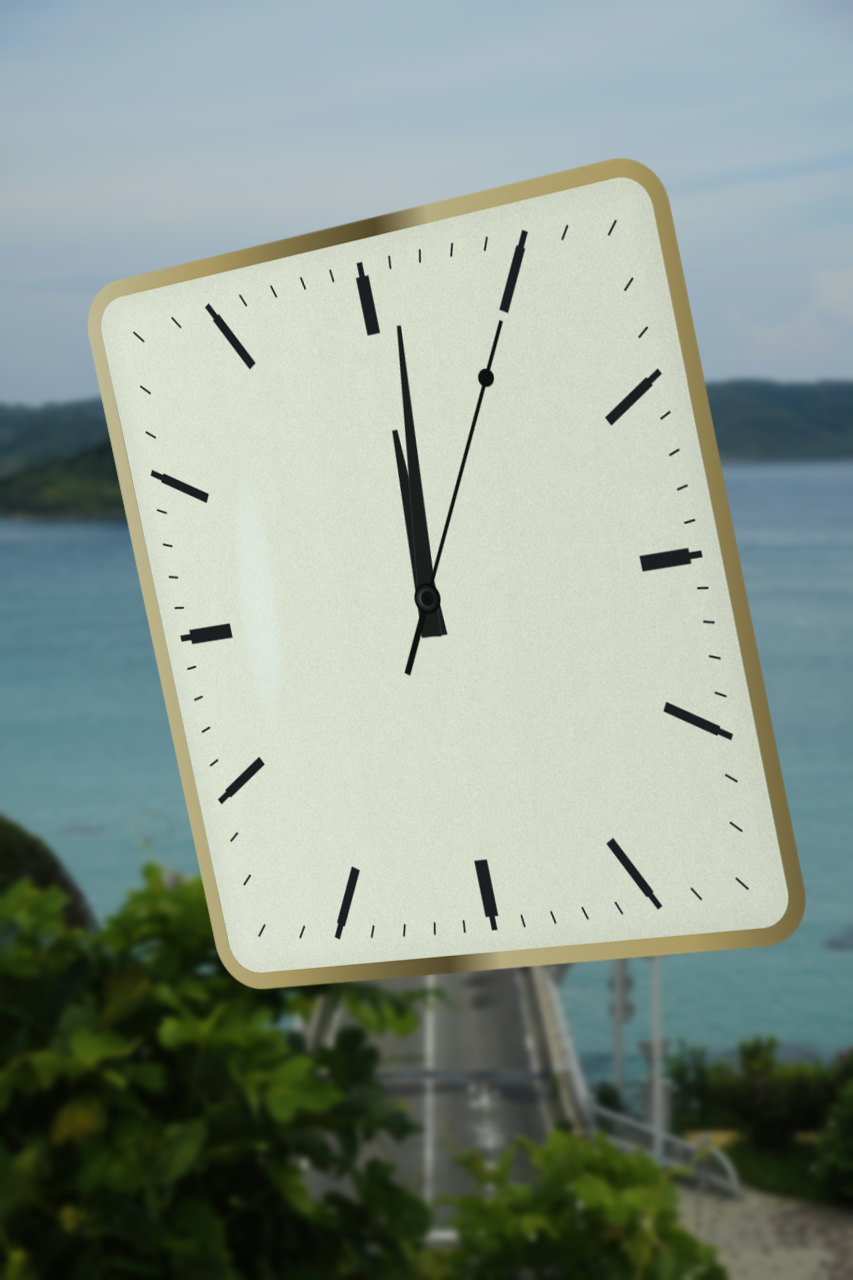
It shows 12,01,05
